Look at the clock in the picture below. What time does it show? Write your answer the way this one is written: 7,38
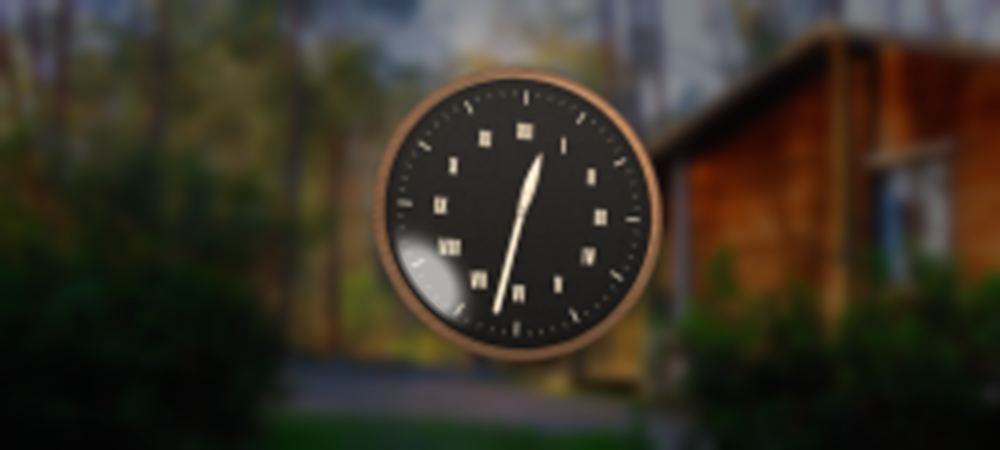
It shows 12,32
